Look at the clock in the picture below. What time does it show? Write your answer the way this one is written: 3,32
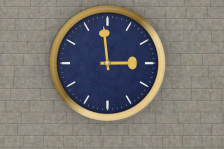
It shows 2,59
